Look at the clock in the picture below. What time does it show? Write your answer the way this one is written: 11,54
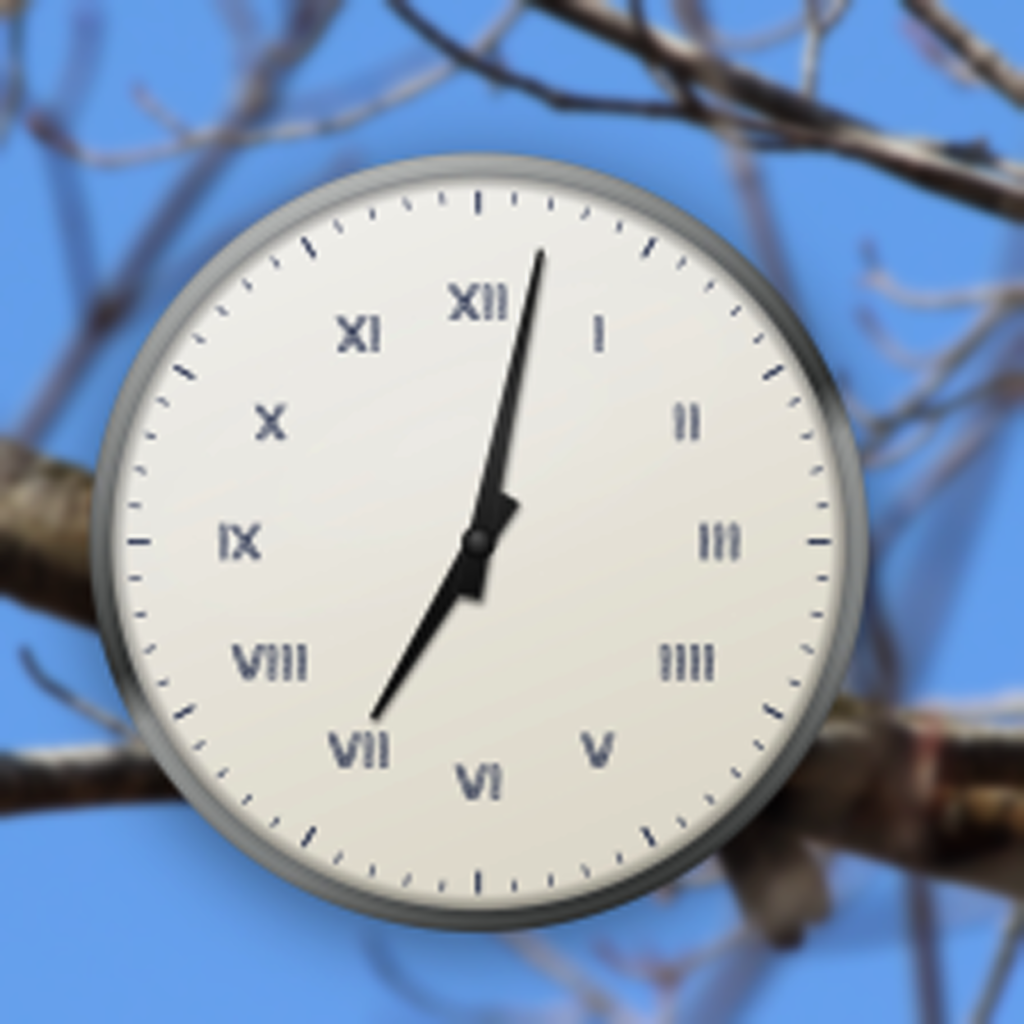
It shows 7,02
